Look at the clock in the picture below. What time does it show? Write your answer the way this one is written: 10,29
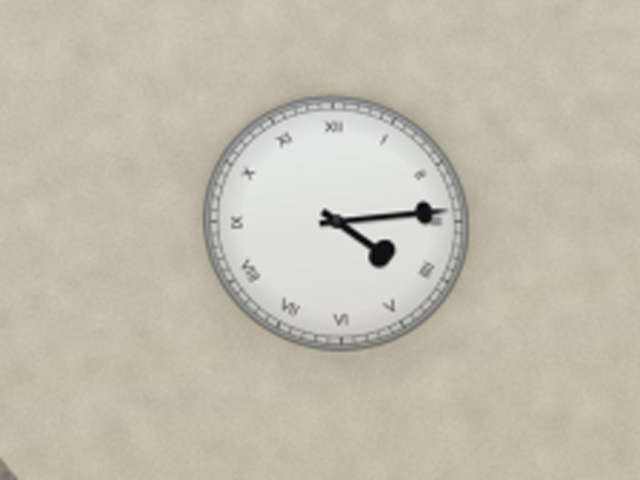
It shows 4,14
